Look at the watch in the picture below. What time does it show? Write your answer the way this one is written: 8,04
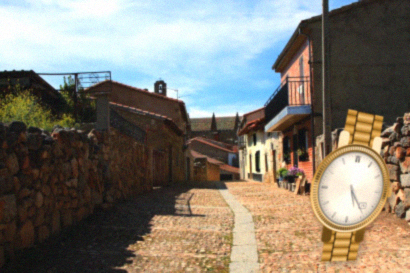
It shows 5,24
